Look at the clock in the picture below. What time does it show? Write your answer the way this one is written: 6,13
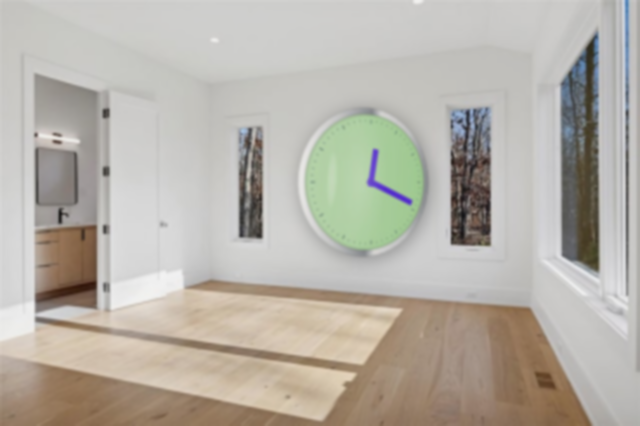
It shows 12,19
